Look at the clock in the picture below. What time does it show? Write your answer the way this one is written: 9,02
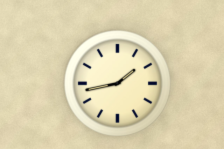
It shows 1,43
